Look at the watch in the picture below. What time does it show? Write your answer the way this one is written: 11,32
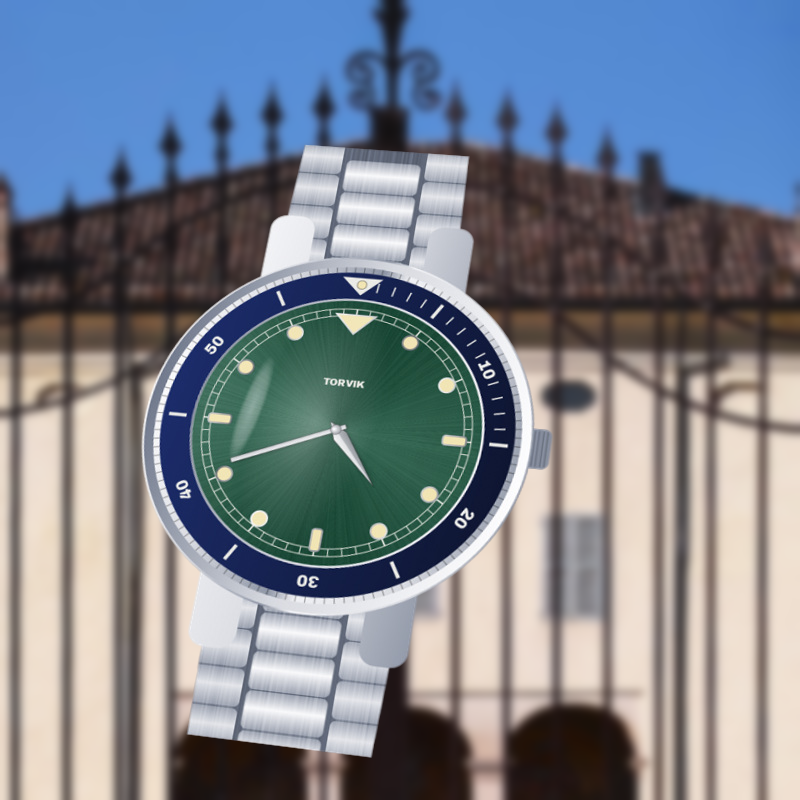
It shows 4,41
